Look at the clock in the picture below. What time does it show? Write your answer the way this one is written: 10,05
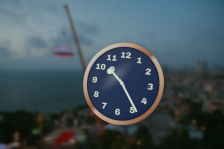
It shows 10,24
